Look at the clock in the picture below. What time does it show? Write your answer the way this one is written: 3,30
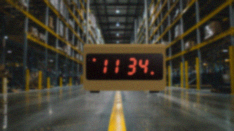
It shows 11,34
